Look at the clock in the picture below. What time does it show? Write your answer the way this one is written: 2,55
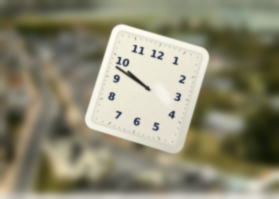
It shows 9,48
